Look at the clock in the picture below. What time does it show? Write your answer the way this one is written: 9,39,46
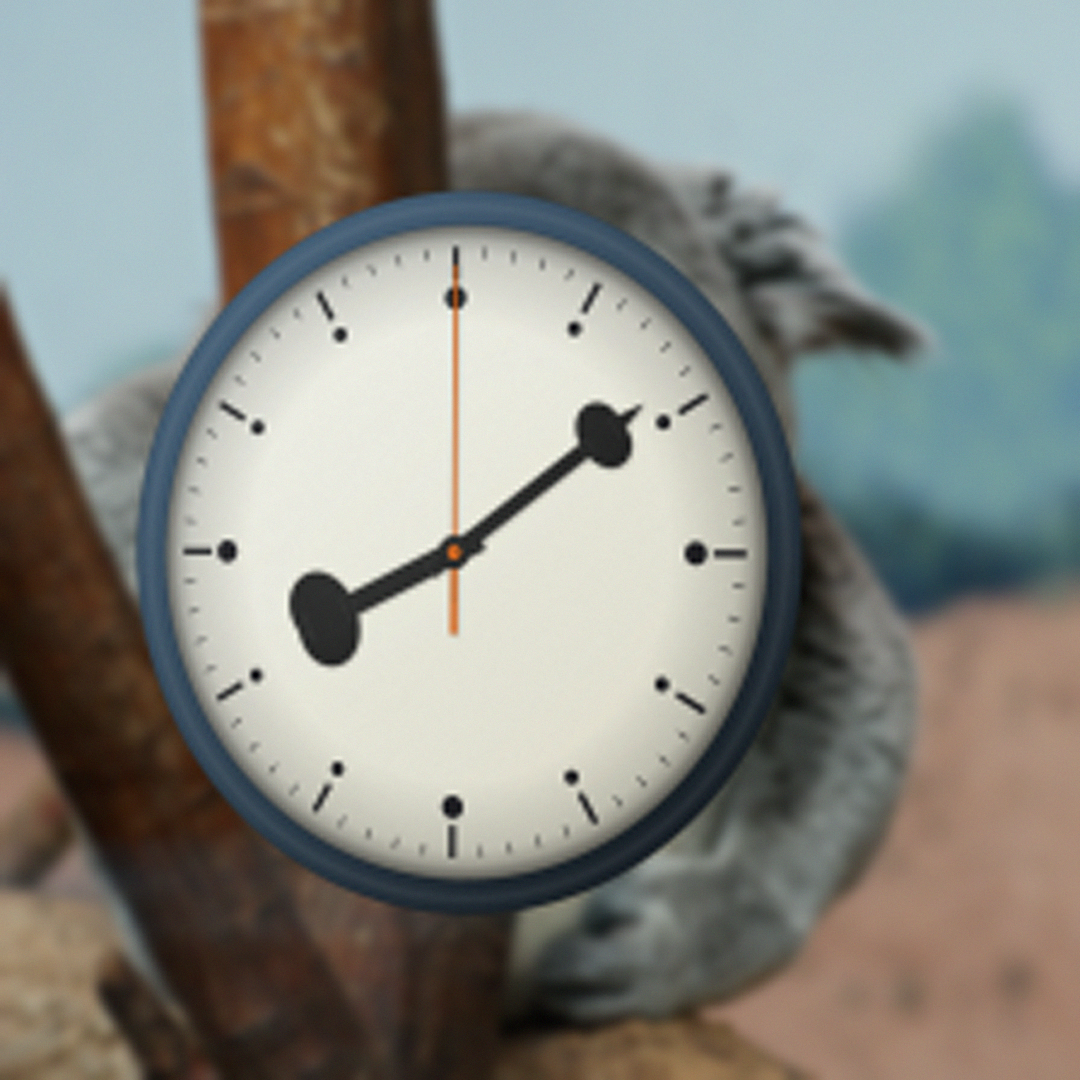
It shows 8,09,00
